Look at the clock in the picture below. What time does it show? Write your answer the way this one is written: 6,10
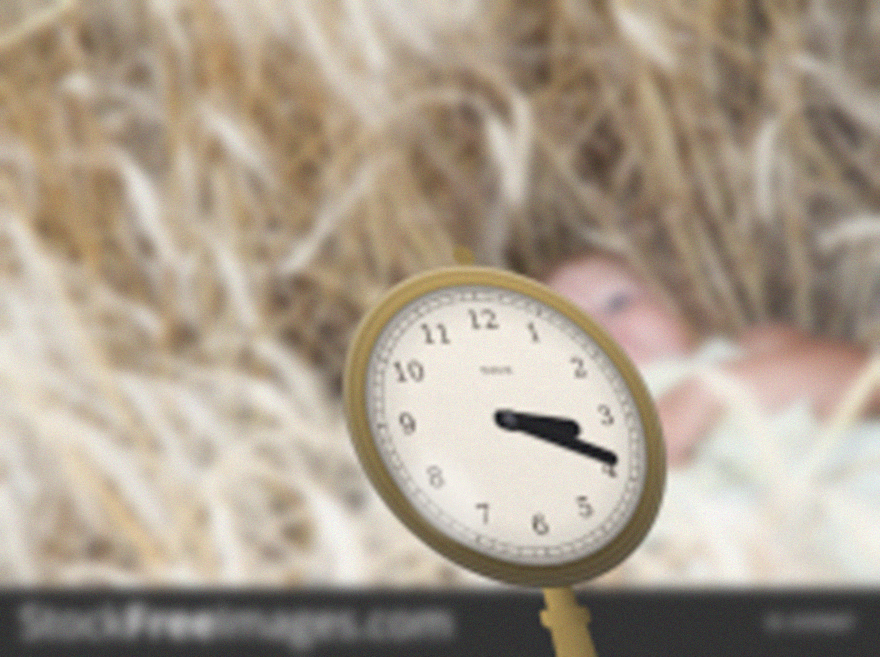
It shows 3,19
